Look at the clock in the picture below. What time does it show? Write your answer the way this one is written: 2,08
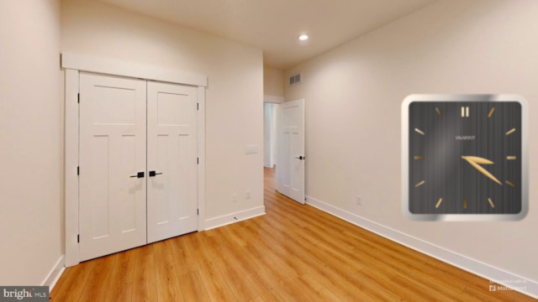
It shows 3,21
